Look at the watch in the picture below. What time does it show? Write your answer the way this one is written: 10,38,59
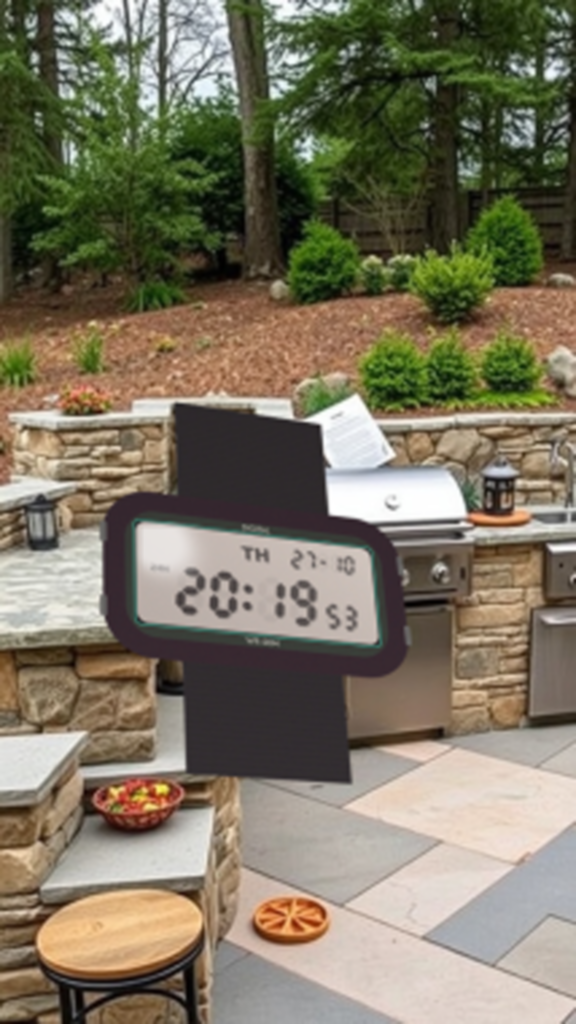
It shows 20,19,53
